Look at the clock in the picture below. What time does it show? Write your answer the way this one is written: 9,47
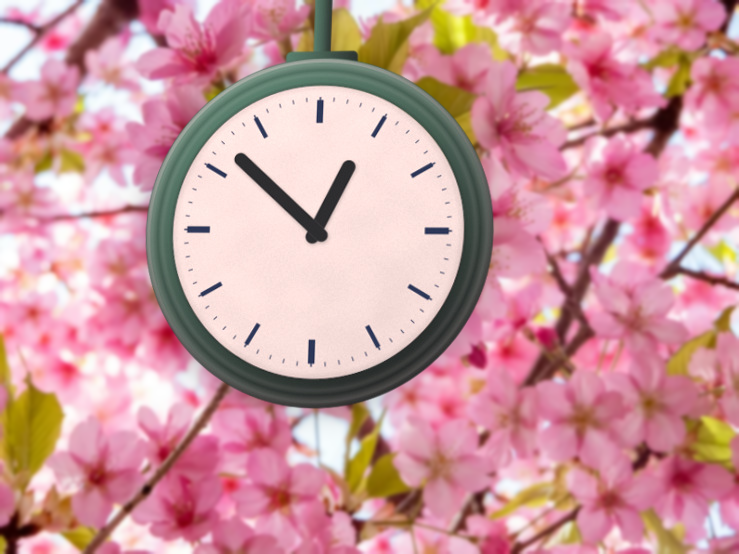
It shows 12,52
